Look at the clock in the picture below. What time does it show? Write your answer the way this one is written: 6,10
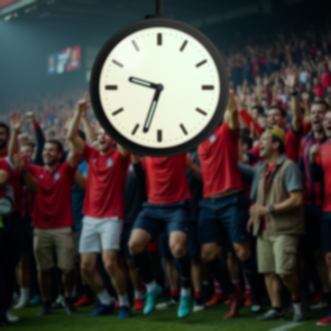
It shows 9,33
